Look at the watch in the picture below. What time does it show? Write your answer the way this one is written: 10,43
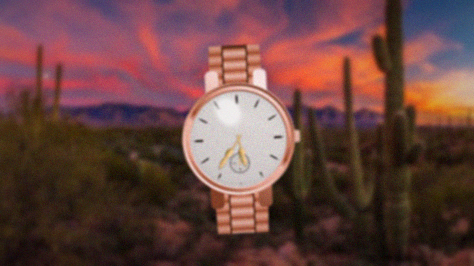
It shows 5,36
